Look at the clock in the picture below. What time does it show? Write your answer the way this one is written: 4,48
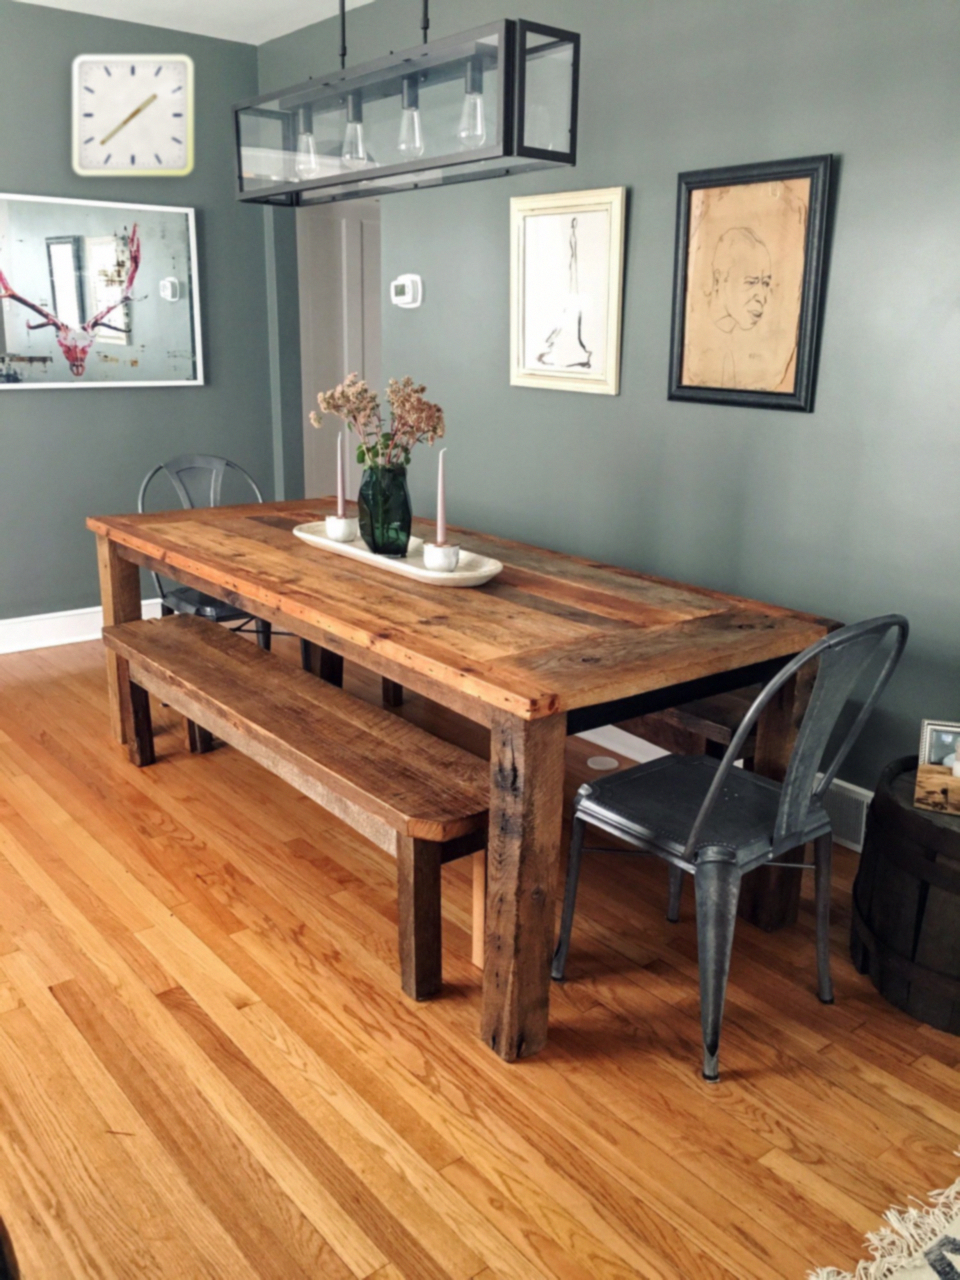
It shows 1,38
